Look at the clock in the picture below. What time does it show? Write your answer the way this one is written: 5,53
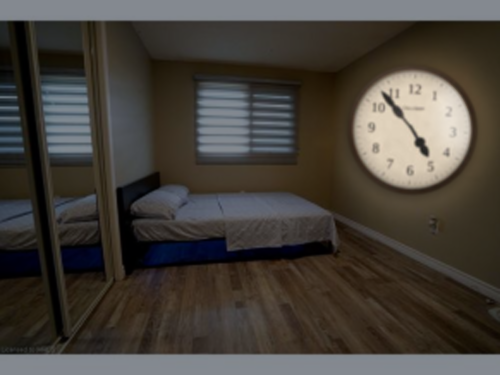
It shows 4,53
